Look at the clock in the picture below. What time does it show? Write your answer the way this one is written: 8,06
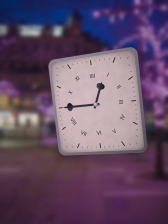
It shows 12,45
